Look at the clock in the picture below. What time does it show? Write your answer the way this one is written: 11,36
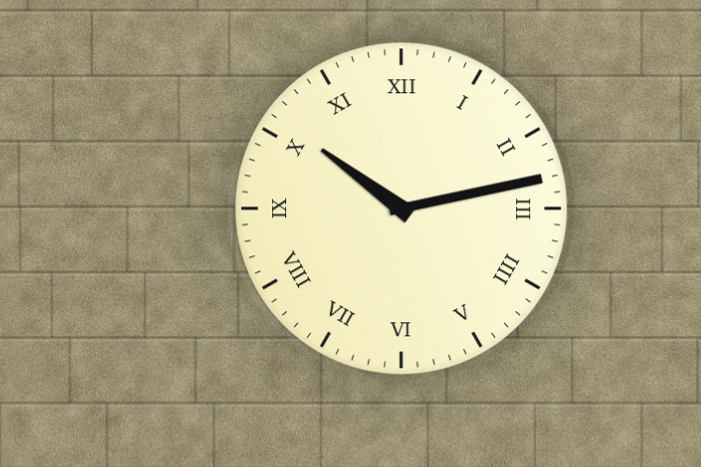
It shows 10,13
